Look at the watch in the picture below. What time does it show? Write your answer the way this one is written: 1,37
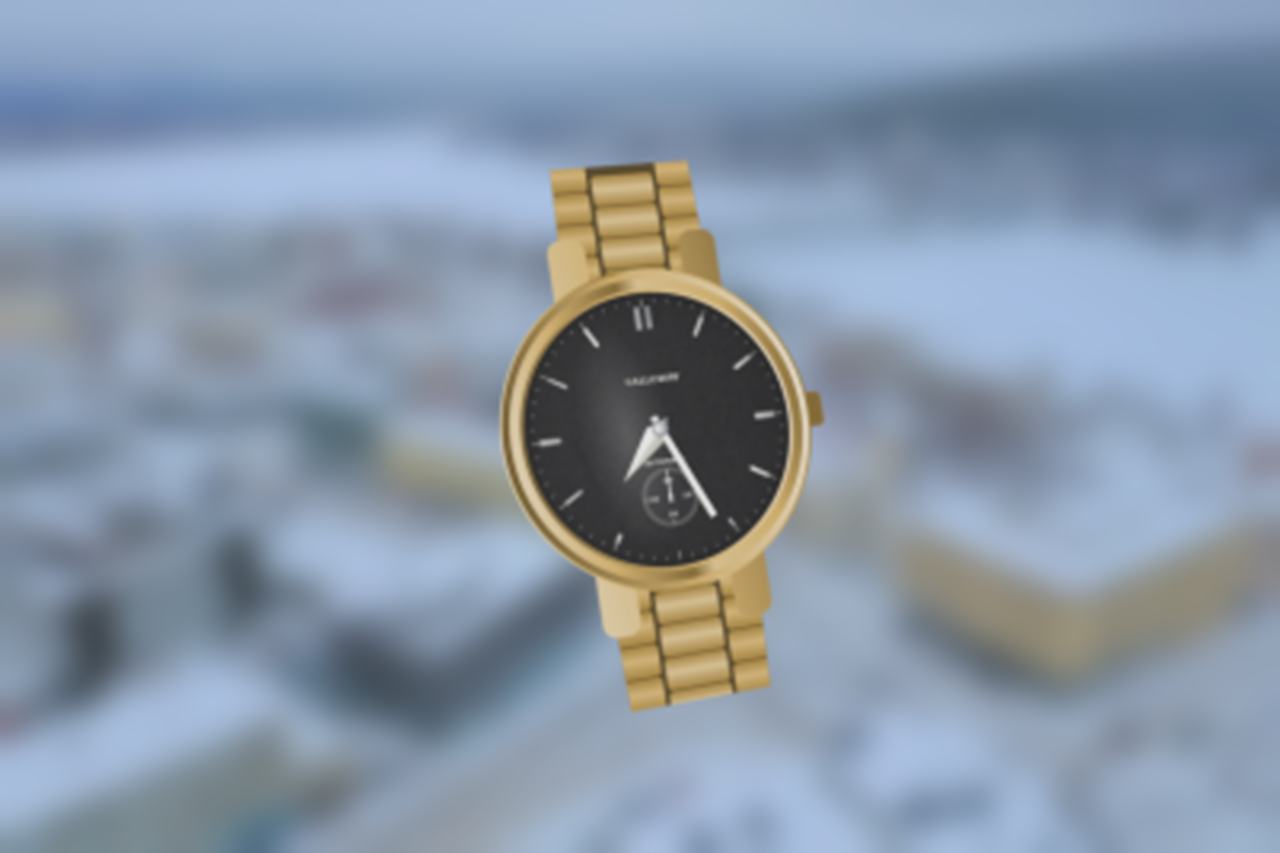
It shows 7,26
